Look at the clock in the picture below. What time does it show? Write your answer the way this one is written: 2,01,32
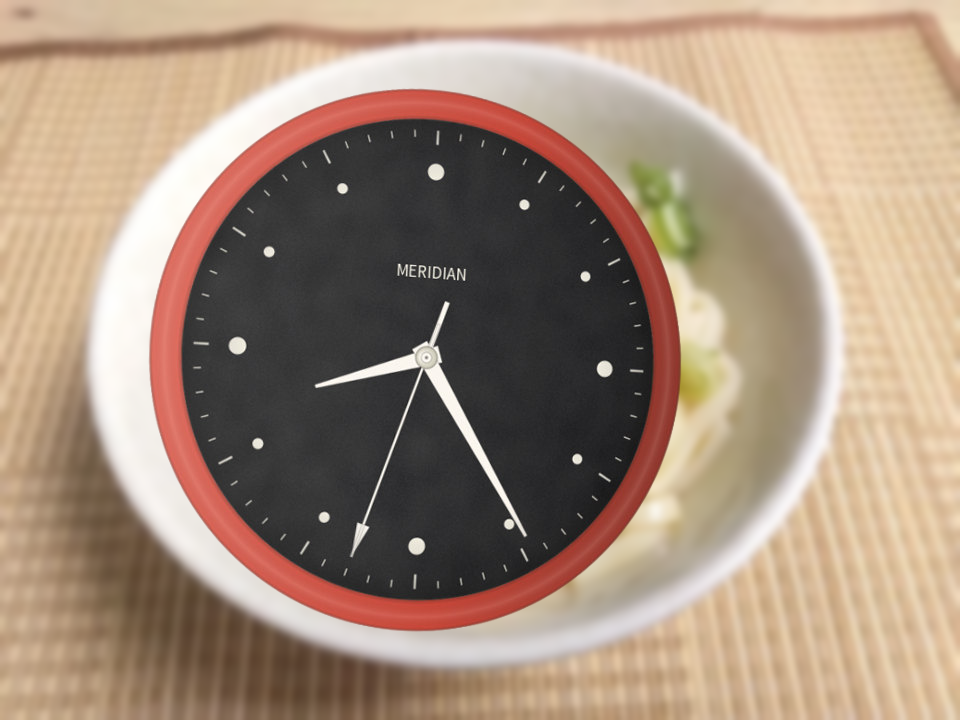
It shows 8,24,33
